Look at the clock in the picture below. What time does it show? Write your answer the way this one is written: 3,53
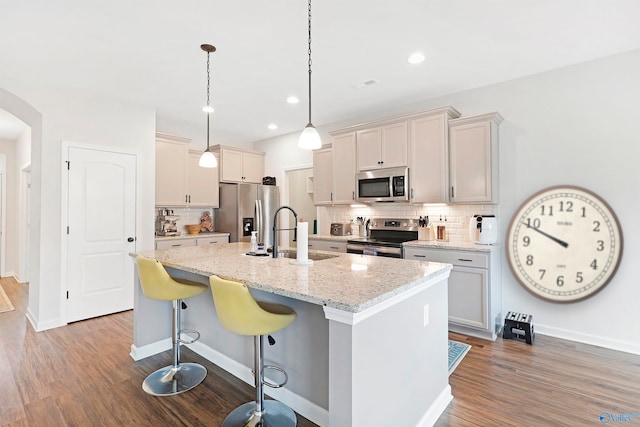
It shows 9,49
